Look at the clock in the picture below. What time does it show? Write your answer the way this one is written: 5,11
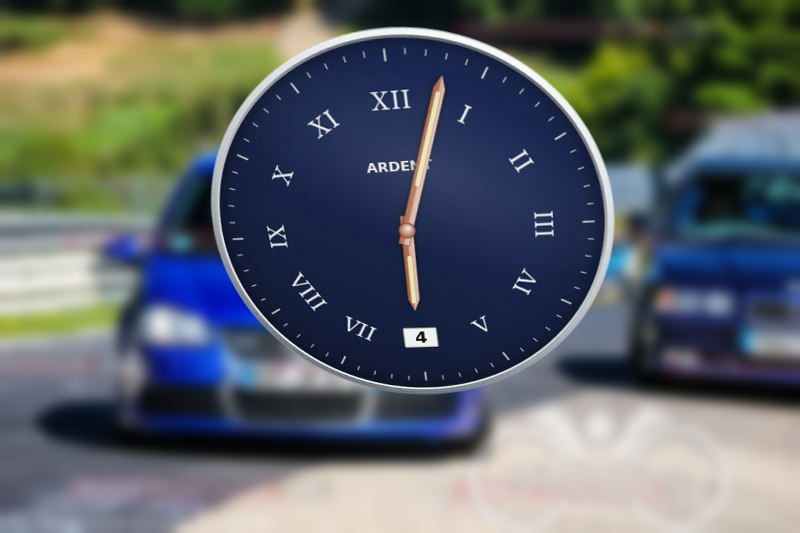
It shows 6,03
